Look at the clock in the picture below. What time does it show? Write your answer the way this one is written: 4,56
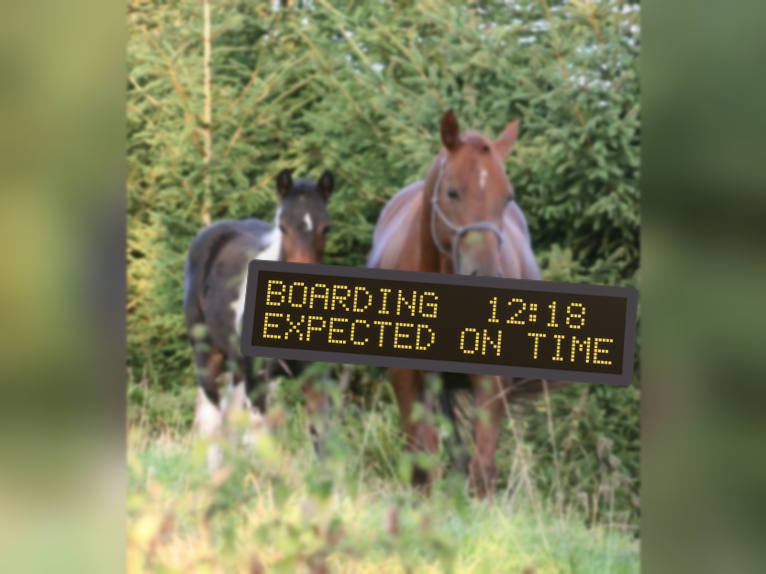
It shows 12,18
